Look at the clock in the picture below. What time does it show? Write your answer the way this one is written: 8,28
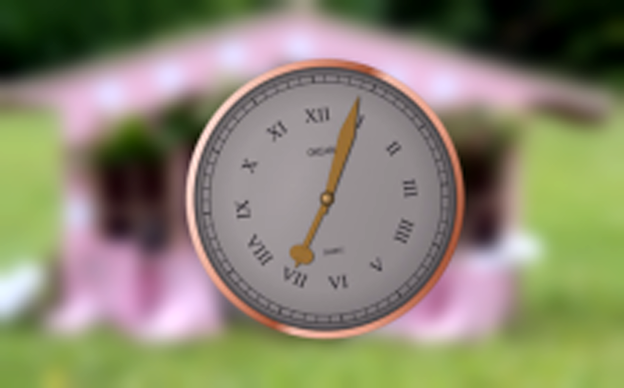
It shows 7,04
